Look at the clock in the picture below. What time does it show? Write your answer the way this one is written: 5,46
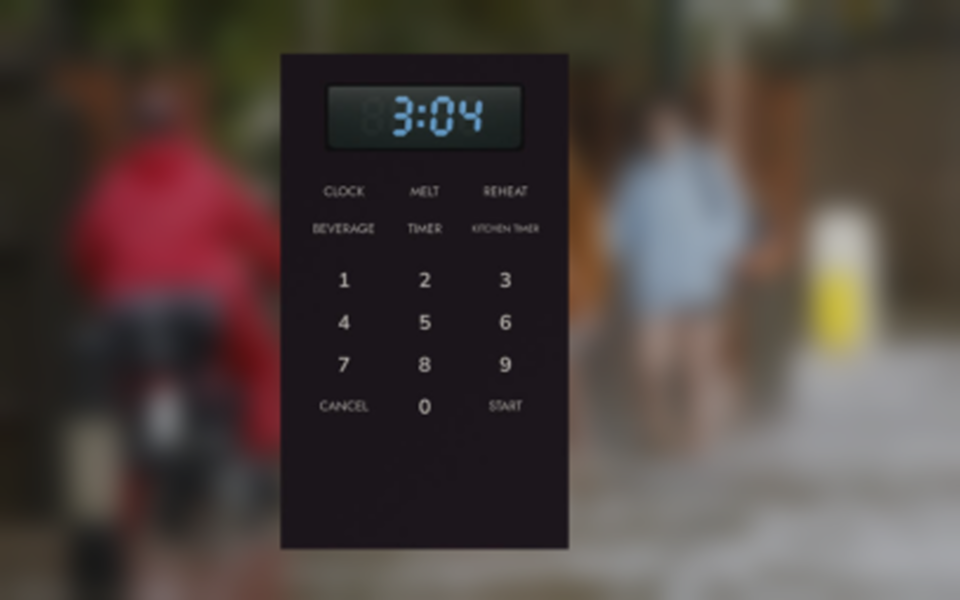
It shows 3,04
